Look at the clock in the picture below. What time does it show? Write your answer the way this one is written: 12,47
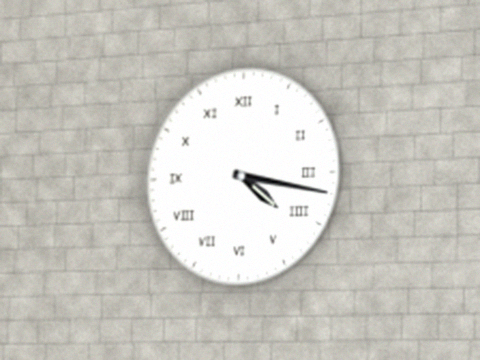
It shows 4,17
